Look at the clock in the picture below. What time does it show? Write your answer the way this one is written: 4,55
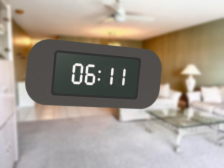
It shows 6,11
